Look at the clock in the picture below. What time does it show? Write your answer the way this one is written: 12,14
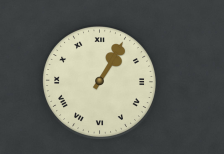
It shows 1,05
